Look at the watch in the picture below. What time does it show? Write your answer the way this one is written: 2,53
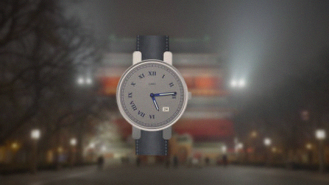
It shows 5,14
